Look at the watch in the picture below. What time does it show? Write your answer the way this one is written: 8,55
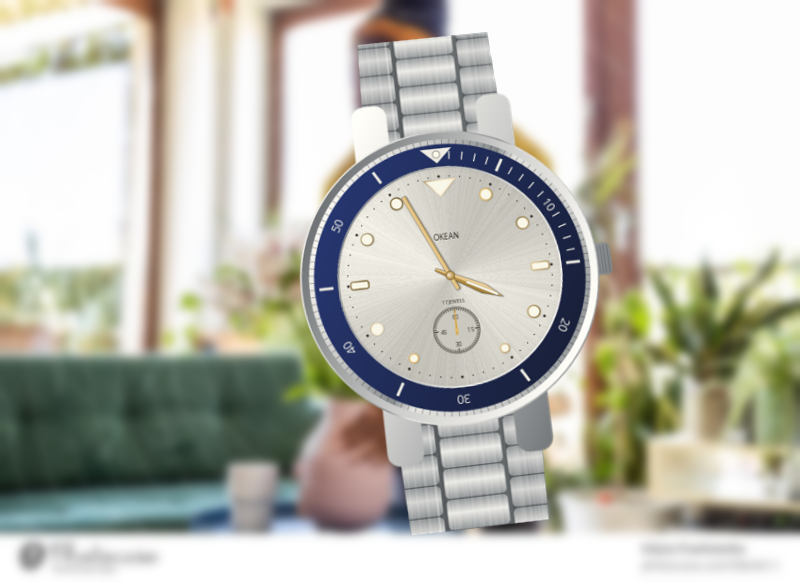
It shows 3,56
